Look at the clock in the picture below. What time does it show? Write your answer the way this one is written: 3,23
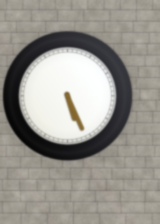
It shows 5,26
